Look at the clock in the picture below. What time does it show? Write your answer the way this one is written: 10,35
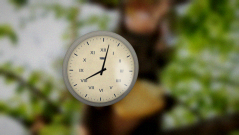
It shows 8,02
